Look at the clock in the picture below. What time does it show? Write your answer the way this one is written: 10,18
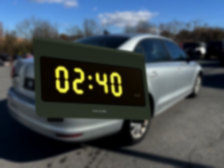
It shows 2,40
